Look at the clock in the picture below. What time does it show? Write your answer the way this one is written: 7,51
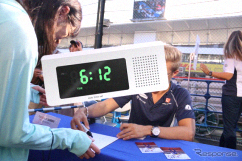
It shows 6,12
